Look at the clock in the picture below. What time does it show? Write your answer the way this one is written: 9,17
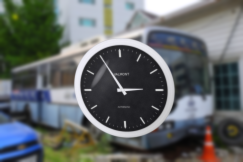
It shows 2,55
